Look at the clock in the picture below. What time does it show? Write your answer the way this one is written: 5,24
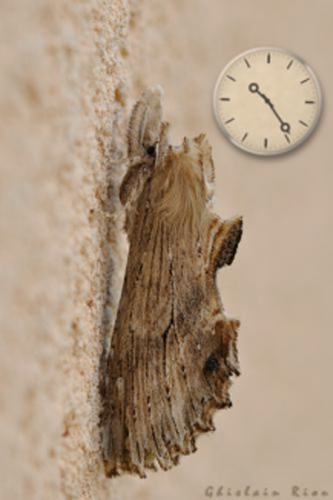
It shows 10,24
